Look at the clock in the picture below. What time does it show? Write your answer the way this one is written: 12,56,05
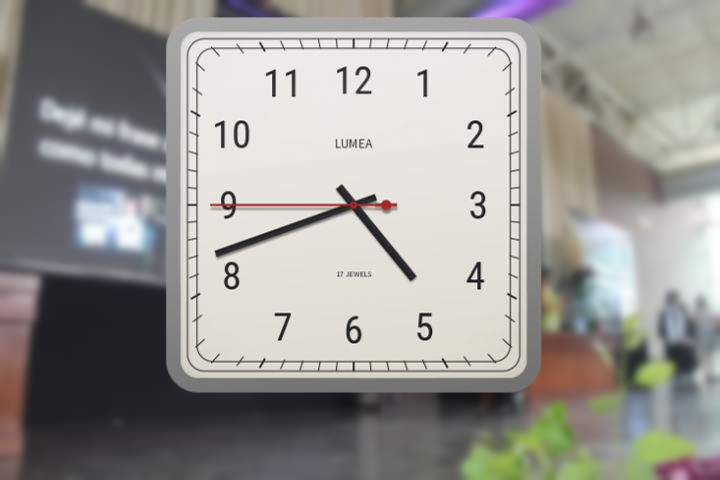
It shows 4,41,45
